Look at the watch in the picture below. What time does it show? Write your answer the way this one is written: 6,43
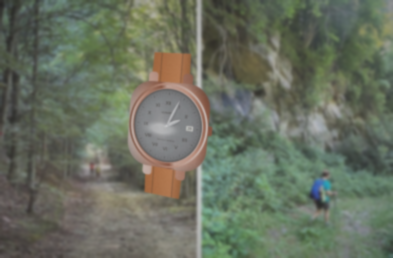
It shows 2,04
